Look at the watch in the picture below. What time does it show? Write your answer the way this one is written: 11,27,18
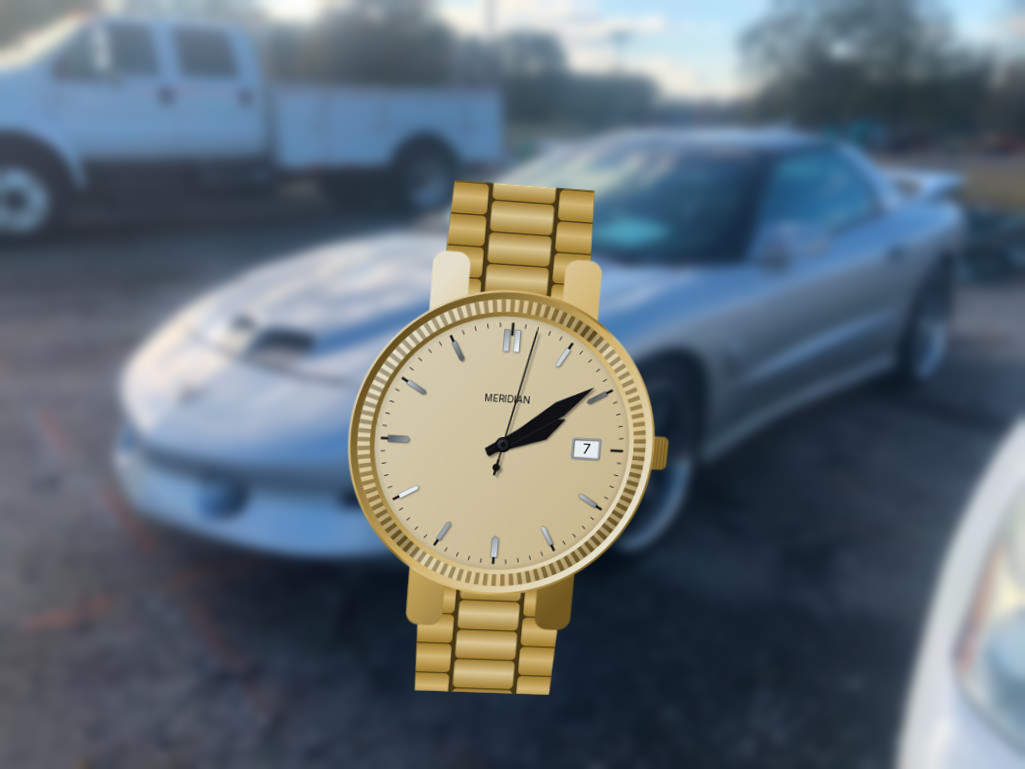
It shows 2,09,02
